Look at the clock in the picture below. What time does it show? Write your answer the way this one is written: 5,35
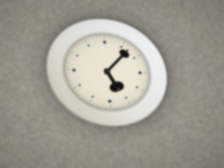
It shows 5,07
